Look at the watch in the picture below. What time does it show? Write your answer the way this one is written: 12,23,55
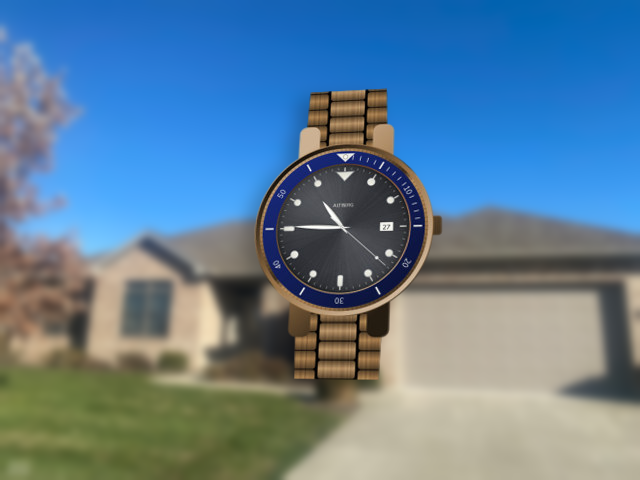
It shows 10,45,22
